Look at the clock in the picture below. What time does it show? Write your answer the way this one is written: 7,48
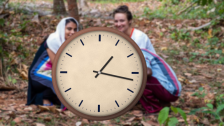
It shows 1,17
